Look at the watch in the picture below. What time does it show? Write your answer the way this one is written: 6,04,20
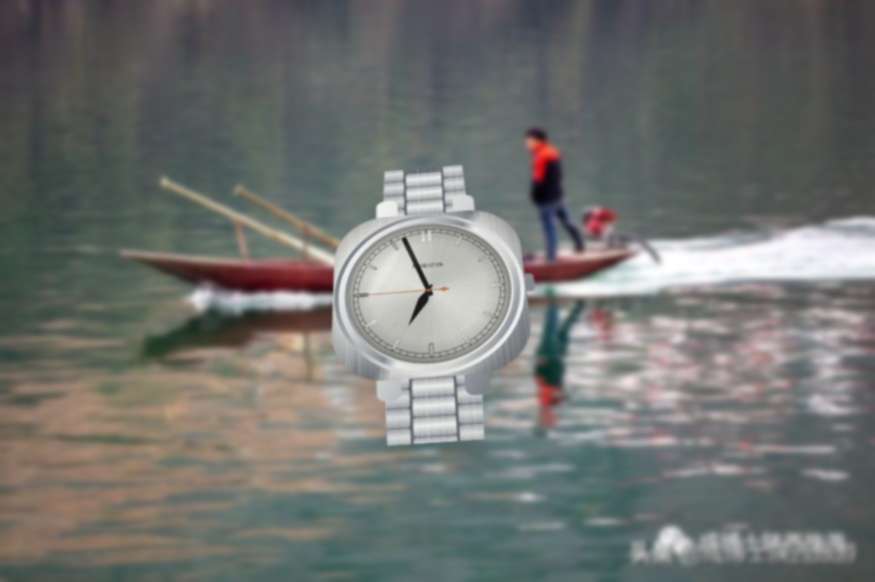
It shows 6,56,45
